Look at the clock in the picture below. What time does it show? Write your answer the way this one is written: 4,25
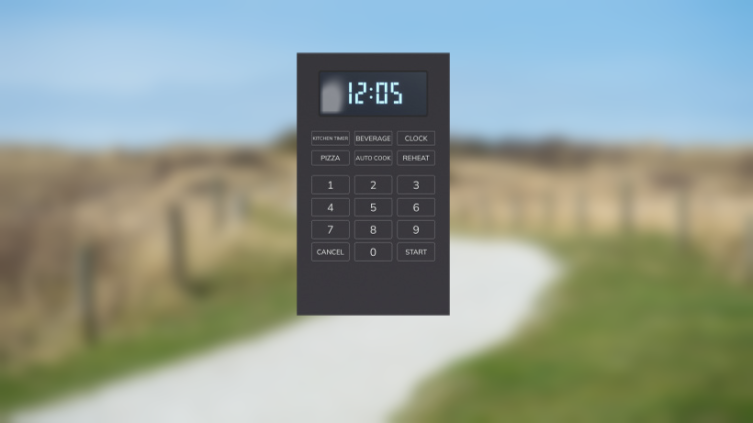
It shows 12,05
